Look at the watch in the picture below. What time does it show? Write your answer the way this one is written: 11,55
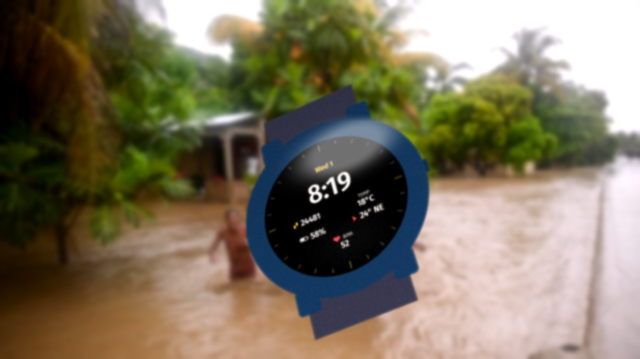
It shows 8,19
